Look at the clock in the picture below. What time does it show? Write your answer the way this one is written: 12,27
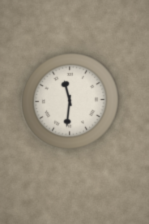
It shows 11,31
